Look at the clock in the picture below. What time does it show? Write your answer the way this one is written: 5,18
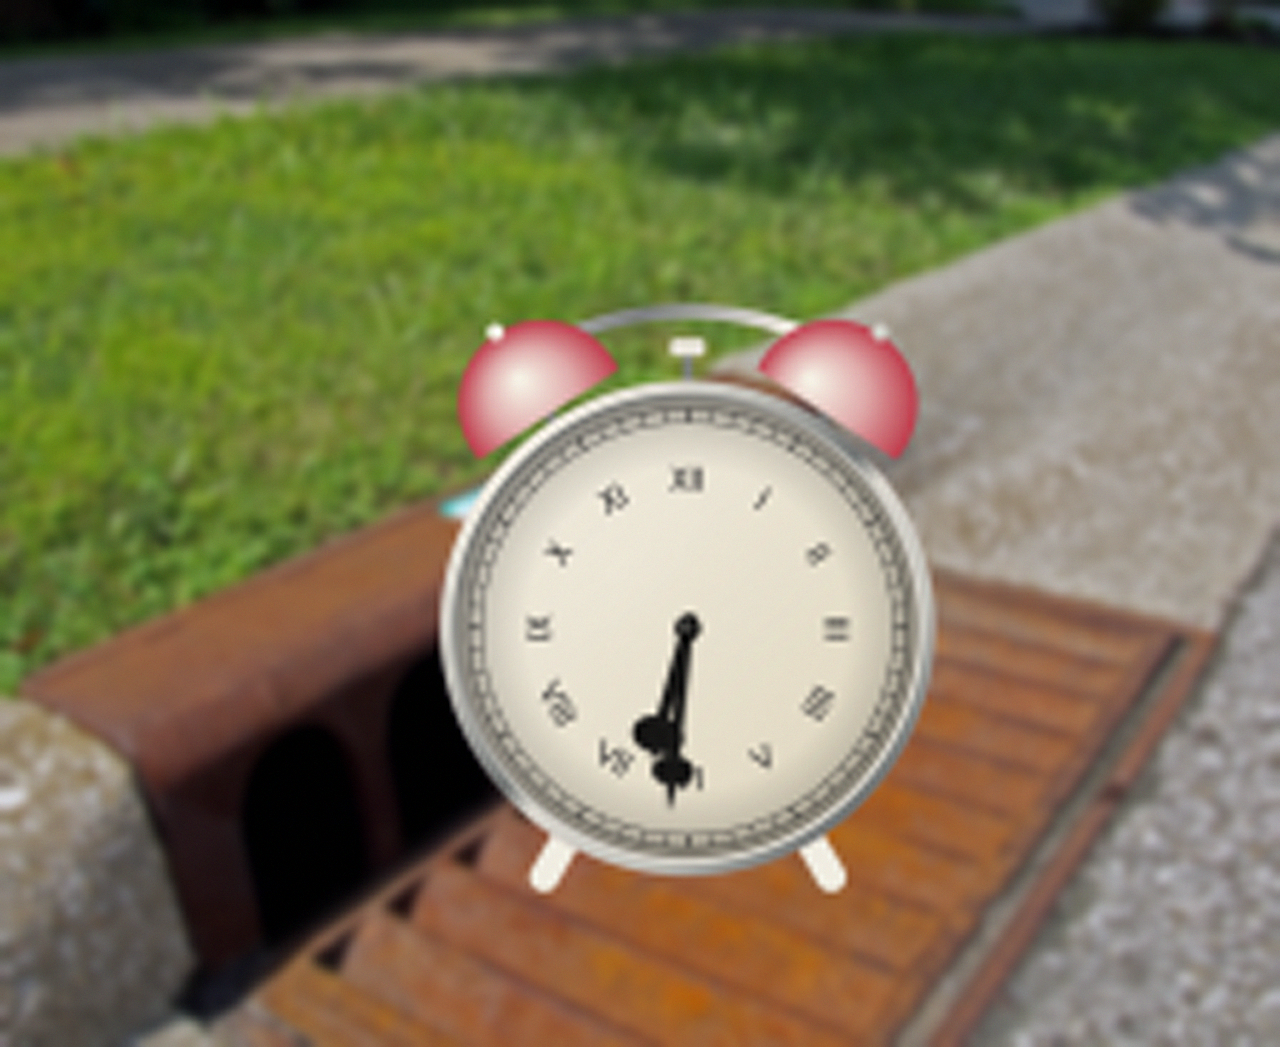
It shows 6,31
